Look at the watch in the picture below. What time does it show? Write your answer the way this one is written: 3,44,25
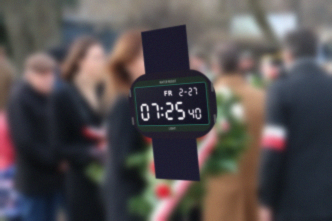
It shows 7,25,40
